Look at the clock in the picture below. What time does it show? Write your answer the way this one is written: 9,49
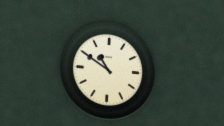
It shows 10,50
